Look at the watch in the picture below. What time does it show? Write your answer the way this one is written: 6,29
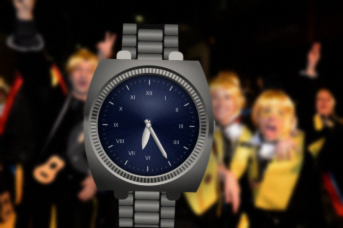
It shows 6,25
